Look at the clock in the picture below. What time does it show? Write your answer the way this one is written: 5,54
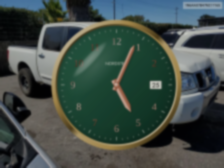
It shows 5,04
